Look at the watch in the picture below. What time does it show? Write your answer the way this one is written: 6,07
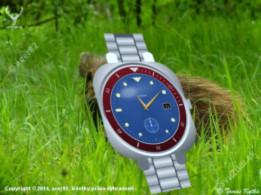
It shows 11,09
